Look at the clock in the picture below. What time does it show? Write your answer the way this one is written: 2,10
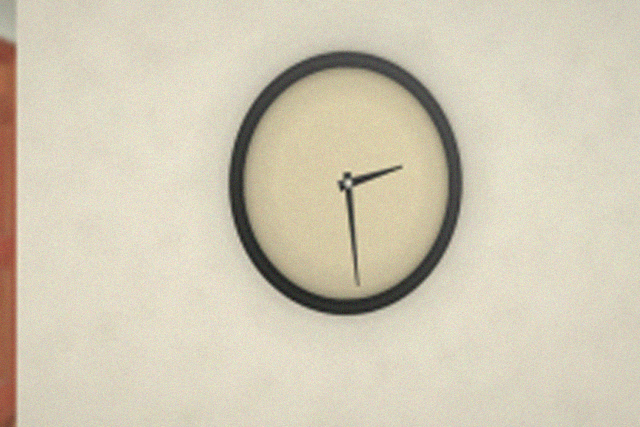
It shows 2,29
